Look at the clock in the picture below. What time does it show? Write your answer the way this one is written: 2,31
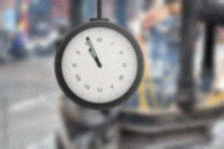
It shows 10,56
